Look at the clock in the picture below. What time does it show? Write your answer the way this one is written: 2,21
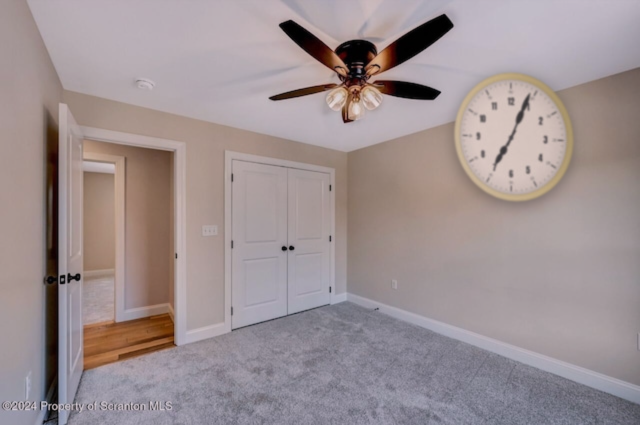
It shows 7,04
